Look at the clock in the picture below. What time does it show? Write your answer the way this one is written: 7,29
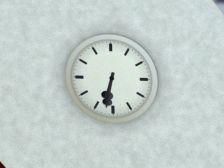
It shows 6,32
